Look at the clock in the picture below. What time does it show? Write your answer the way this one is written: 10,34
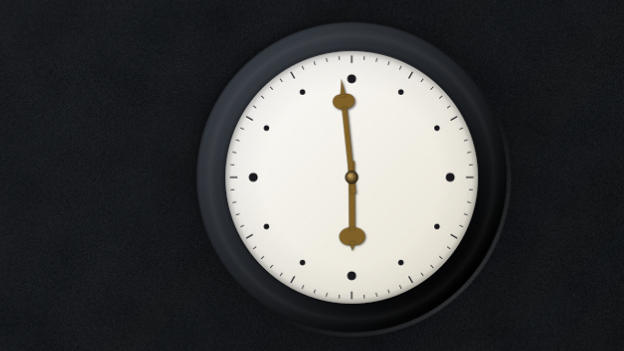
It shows 5,59
